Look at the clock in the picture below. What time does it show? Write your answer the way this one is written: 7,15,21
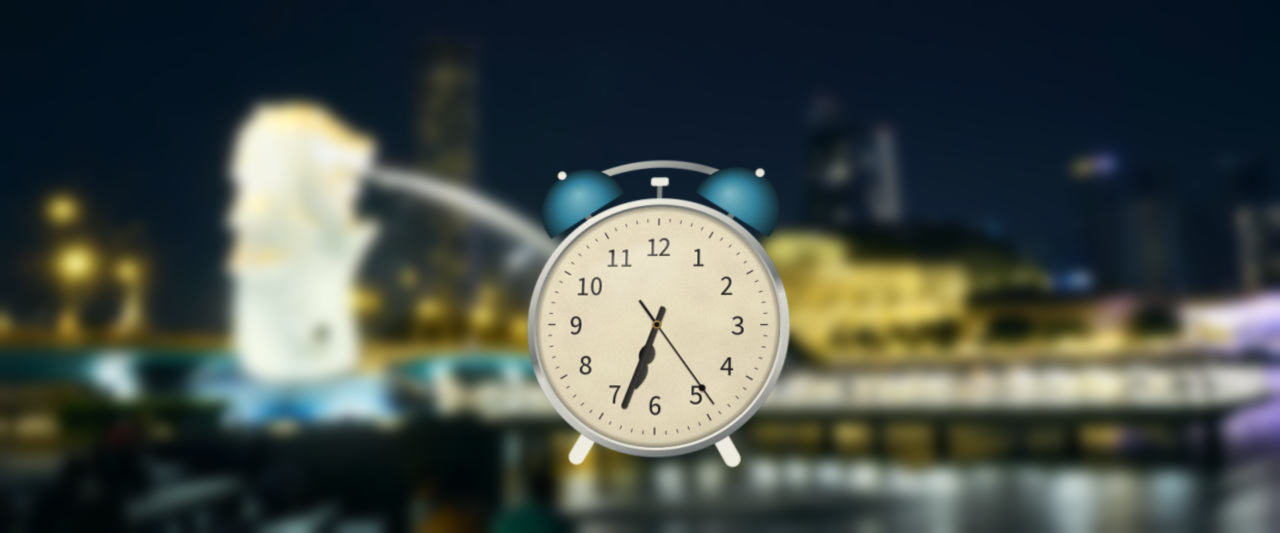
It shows 6,33,24
